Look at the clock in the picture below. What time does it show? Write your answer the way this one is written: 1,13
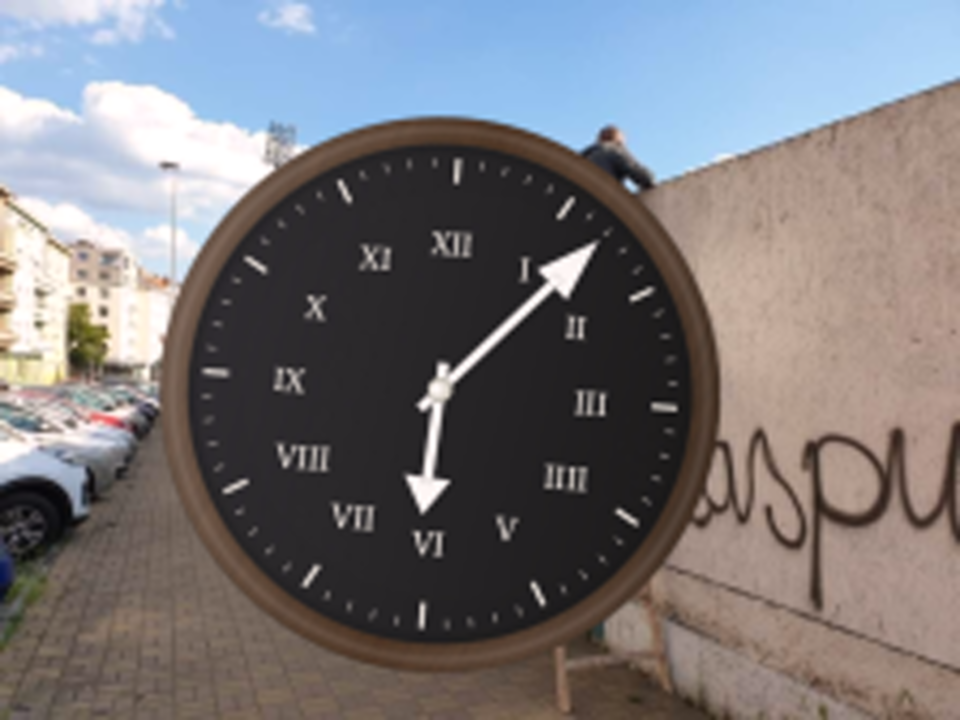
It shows 6,07
